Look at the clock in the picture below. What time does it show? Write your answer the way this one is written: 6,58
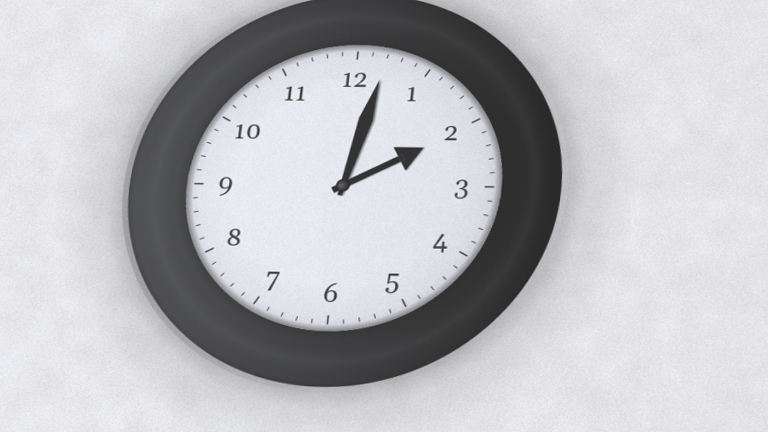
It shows 2,02
